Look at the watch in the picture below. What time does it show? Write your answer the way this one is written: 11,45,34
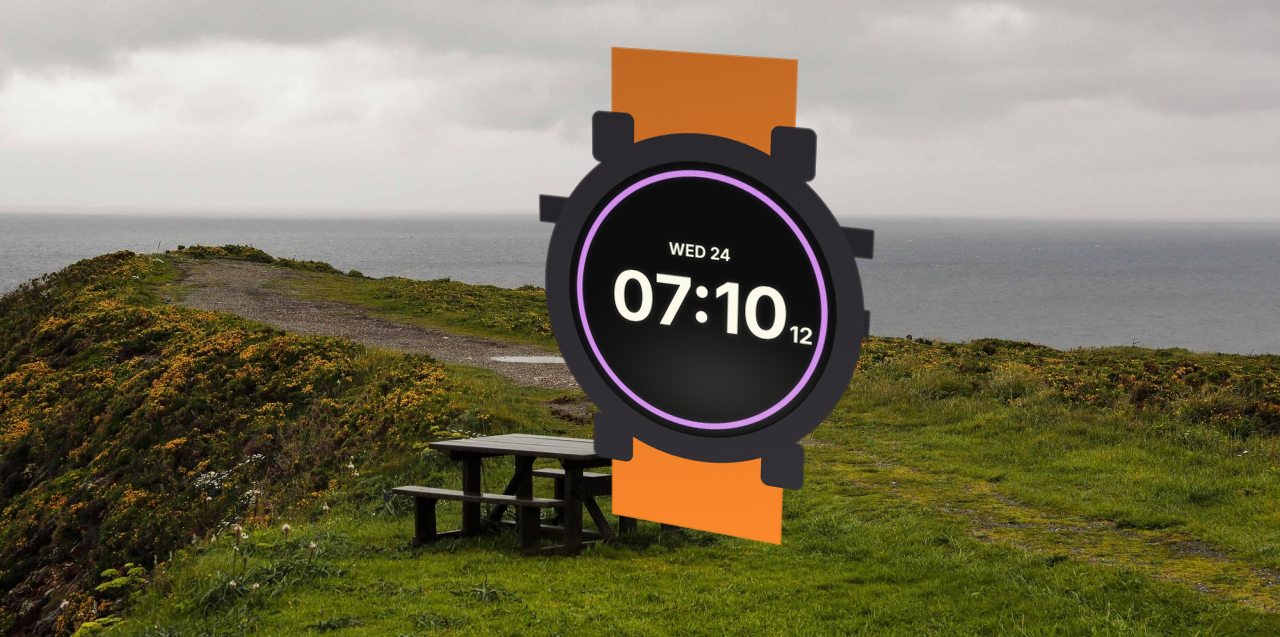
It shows 7,10,12
